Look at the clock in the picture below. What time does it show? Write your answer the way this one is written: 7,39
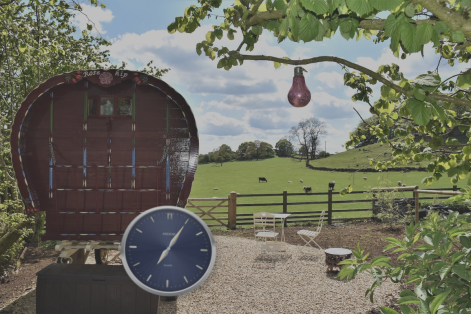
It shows 7,05
